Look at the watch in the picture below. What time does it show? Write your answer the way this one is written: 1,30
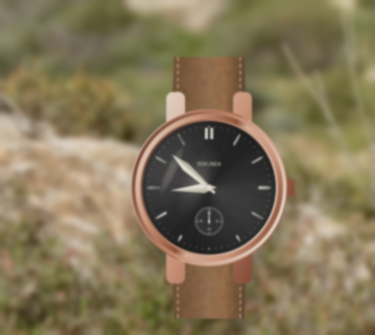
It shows 8,52
